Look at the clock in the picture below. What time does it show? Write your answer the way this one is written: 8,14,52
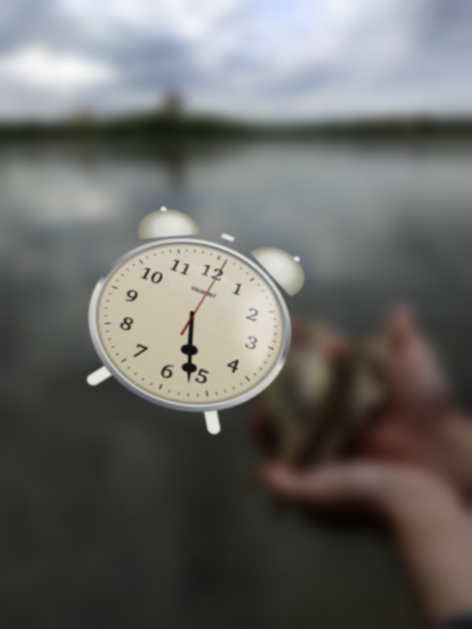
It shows 5,27,01
